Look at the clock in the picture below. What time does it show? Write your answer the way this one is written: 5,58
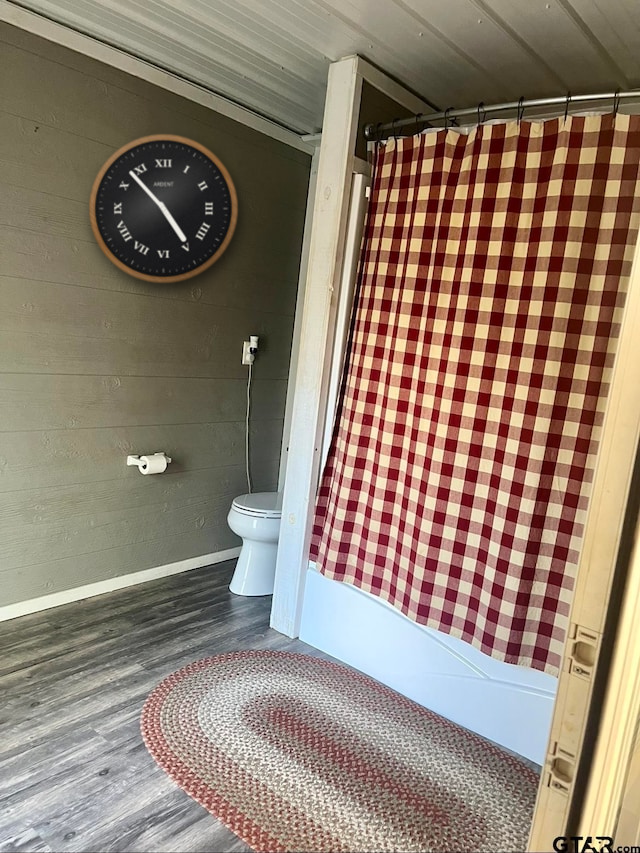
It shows 4,53
